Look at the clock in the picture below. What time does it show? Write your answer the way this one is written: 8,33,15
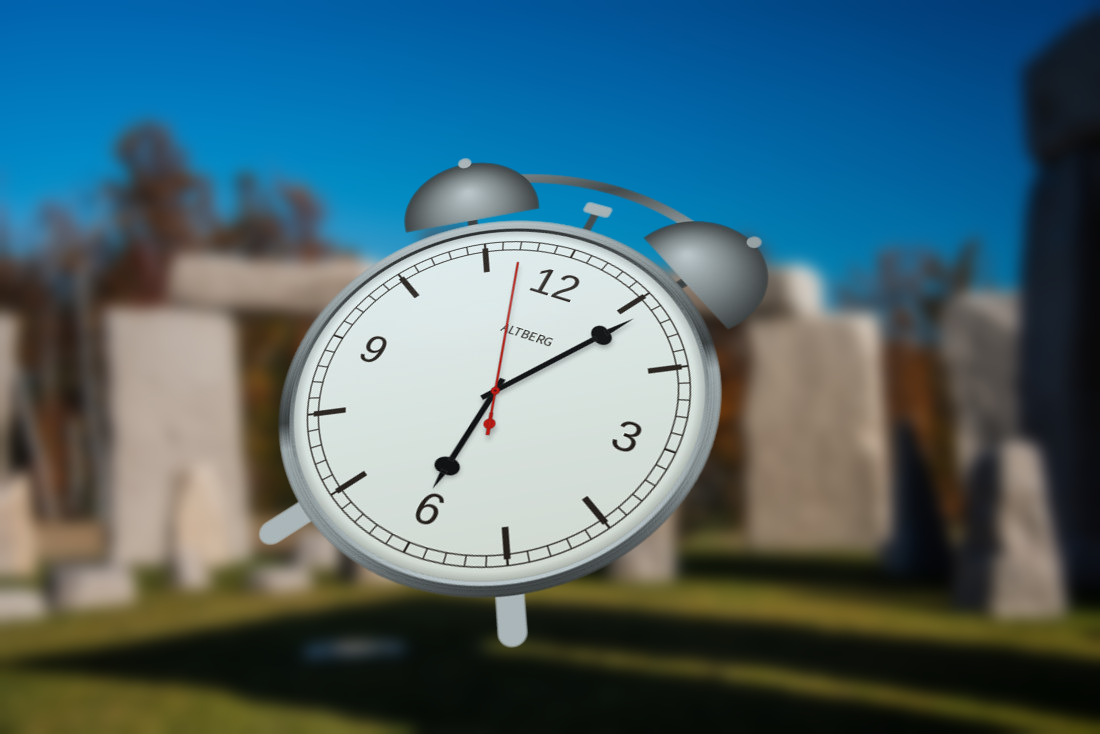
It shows 6,05,57
